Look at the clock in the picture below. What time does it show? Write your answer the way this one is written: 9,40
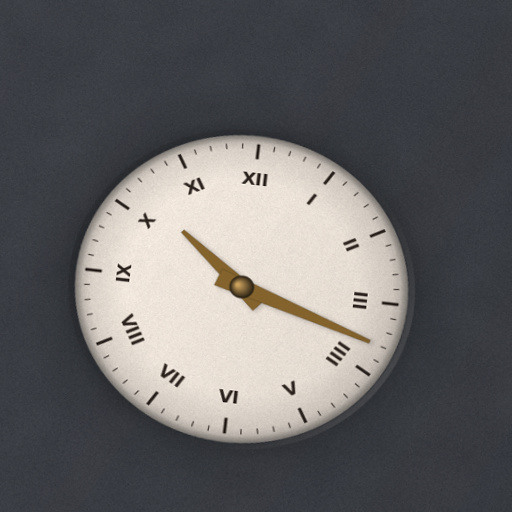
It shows 10,18
